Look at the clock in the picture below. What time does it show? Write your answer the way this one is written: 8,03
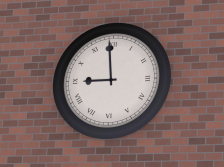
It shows 8,59
